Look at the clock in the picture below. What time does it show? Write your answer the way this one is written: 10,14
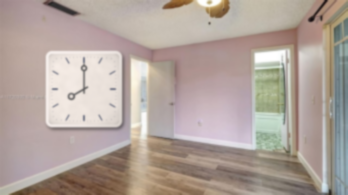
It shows 8,00
